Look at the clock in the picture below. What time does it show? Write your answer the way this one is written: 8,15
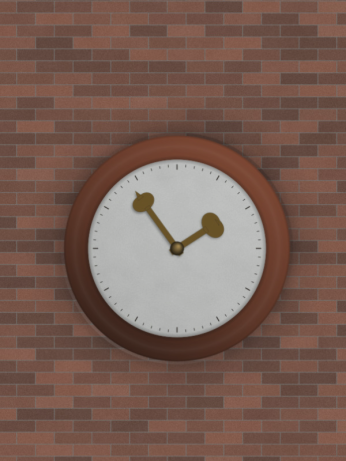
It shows 1,54
